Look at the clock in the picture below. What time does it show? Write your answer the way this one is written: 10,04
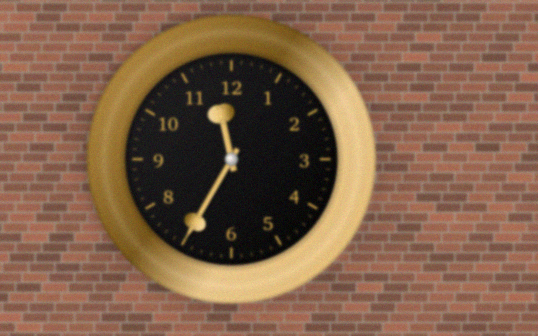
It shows 11,35
